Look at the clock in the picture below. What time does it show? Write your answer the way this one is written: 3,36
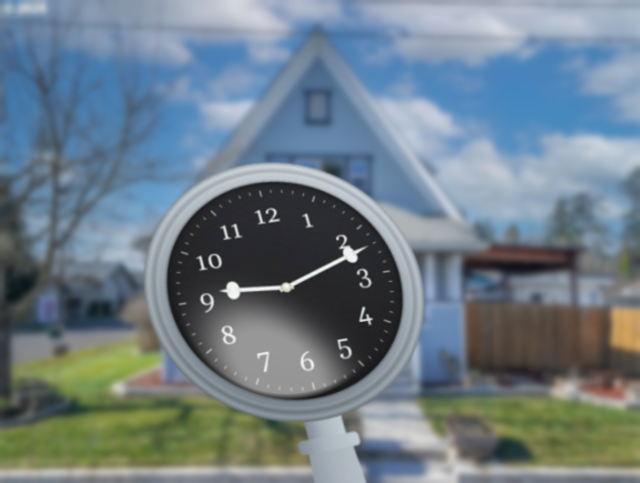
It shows 9,12
